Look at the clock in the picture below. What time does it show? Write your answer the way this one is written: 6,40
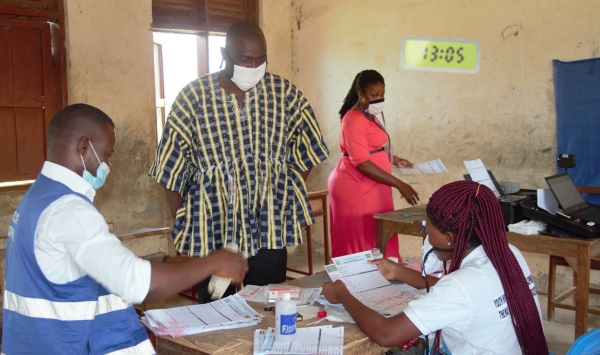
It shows 13,05
